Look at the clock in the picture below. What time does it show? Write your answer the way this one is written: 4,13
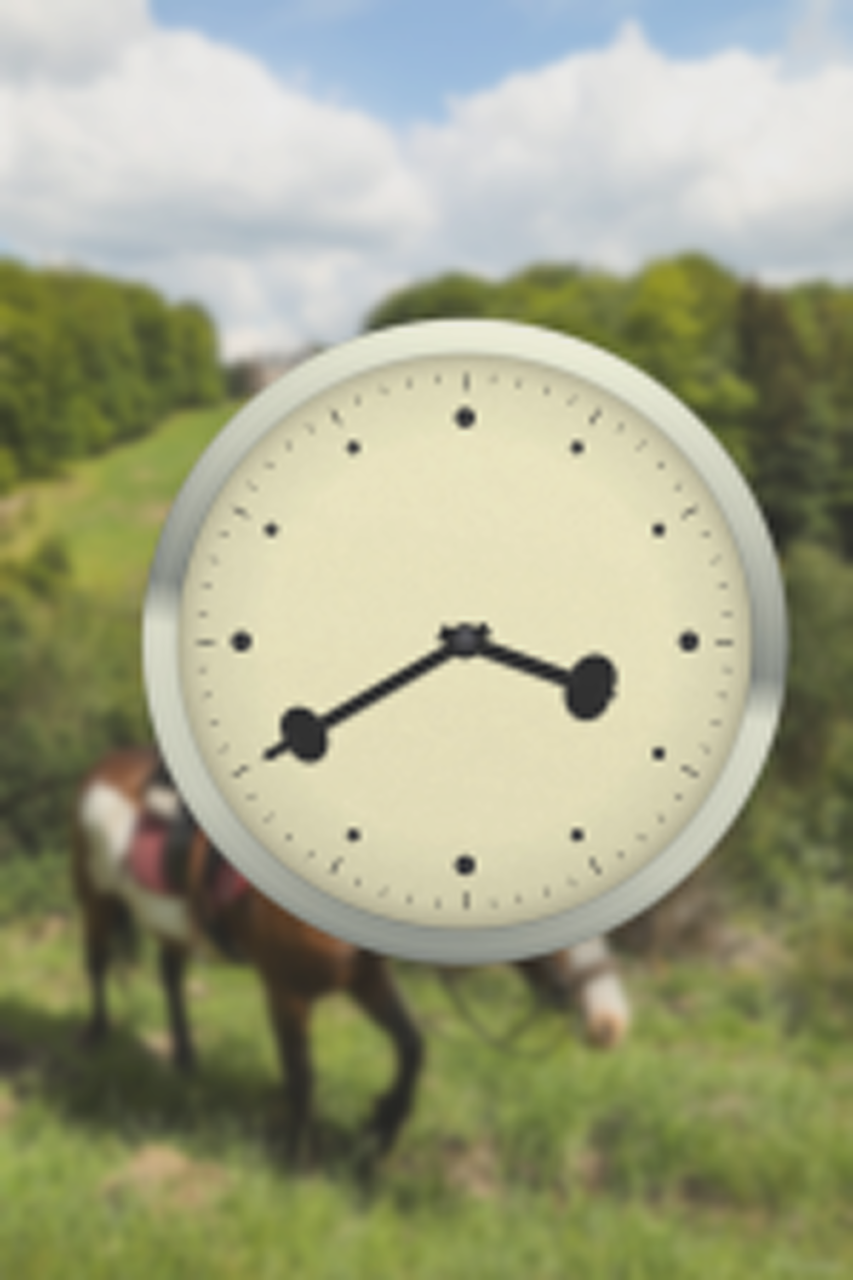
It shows 3,40
